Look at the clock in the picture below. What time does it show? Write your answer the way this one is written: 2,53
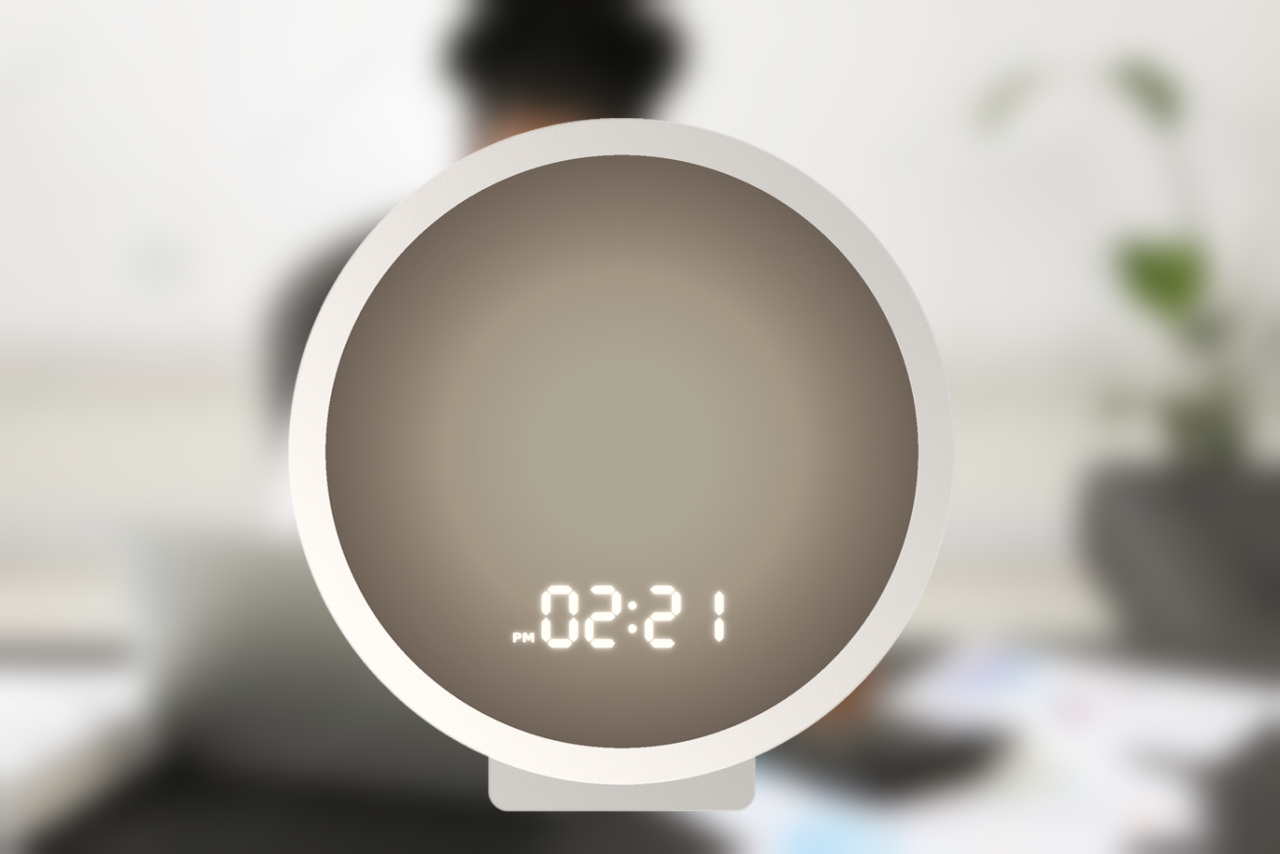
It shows 2,21
